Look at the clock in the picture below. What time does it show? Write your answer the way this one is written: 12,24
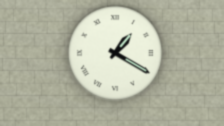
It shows 1,20
